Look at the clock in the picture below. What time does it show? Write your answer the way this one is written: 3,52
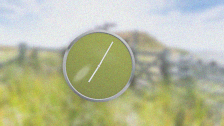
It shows 7,05
